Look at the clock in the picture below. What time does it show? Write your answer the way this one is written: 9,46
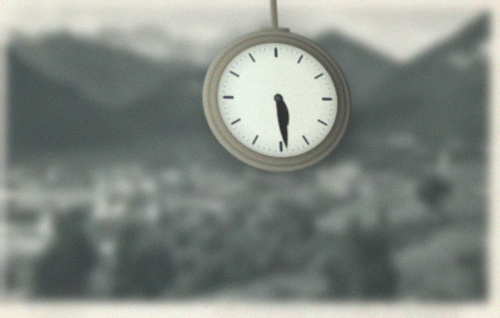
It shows 5,29
